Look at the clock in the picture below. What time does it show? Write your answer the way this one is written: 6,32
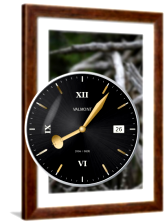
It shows 8,06
